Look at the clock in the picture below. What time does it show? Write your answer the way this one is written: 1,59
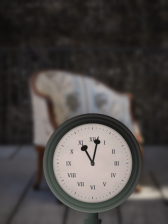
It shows 11,02
